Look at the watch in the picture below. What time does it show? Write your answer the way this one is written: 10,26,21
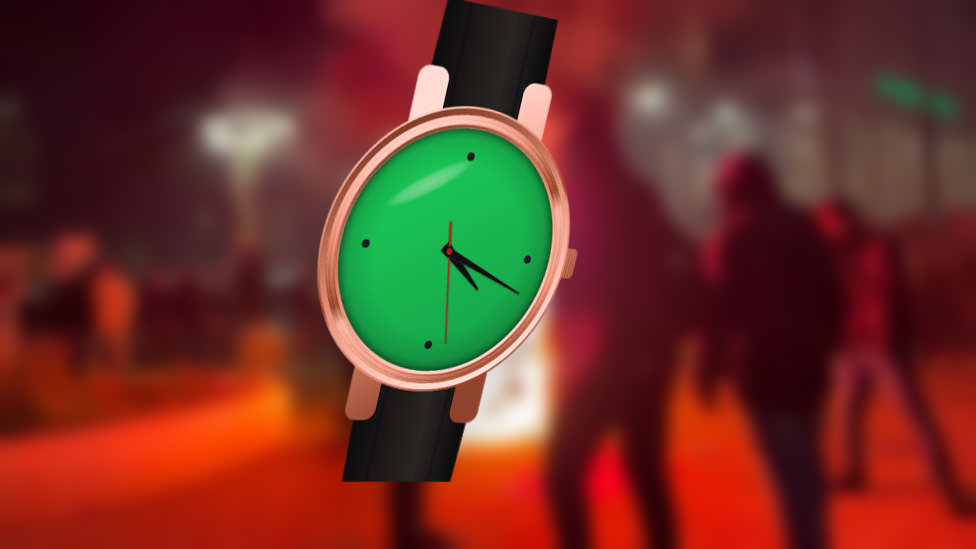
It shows 4,18,28
